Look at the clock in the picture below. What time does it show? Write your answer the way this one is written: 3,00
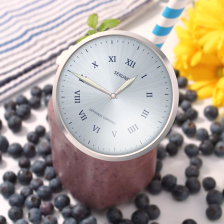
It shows 12,45
